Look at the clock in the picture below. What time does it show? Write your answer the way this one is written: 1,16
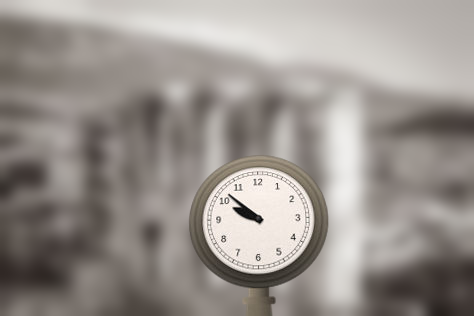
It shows 9,52
